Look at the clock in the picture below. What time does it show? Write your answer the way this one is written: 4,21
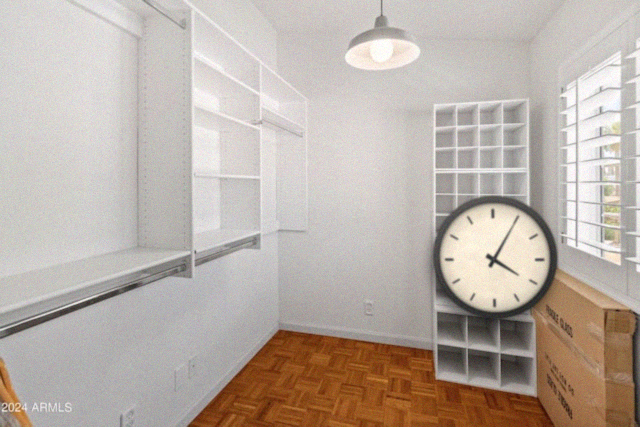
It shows 4,05
